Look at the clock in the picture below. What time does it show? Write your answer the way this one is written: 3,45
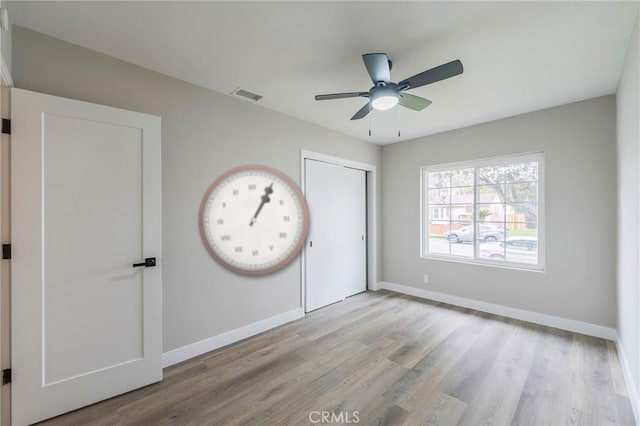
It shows 1,05
